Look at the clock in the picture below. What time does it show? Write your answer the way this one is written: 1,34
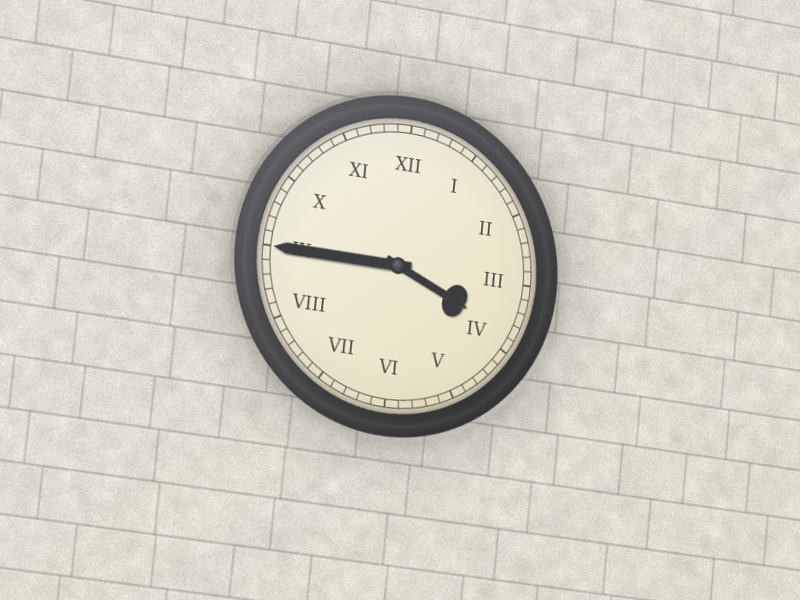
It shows 3,45
